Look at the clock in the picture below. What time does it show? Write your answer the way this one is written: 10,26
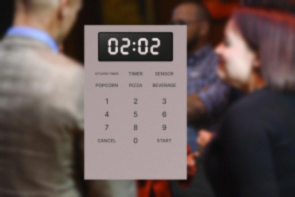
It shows 2,02
